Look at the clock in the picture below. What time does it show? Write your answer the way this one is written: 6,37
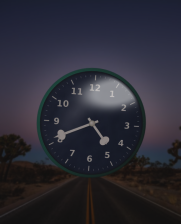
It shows 4,41
